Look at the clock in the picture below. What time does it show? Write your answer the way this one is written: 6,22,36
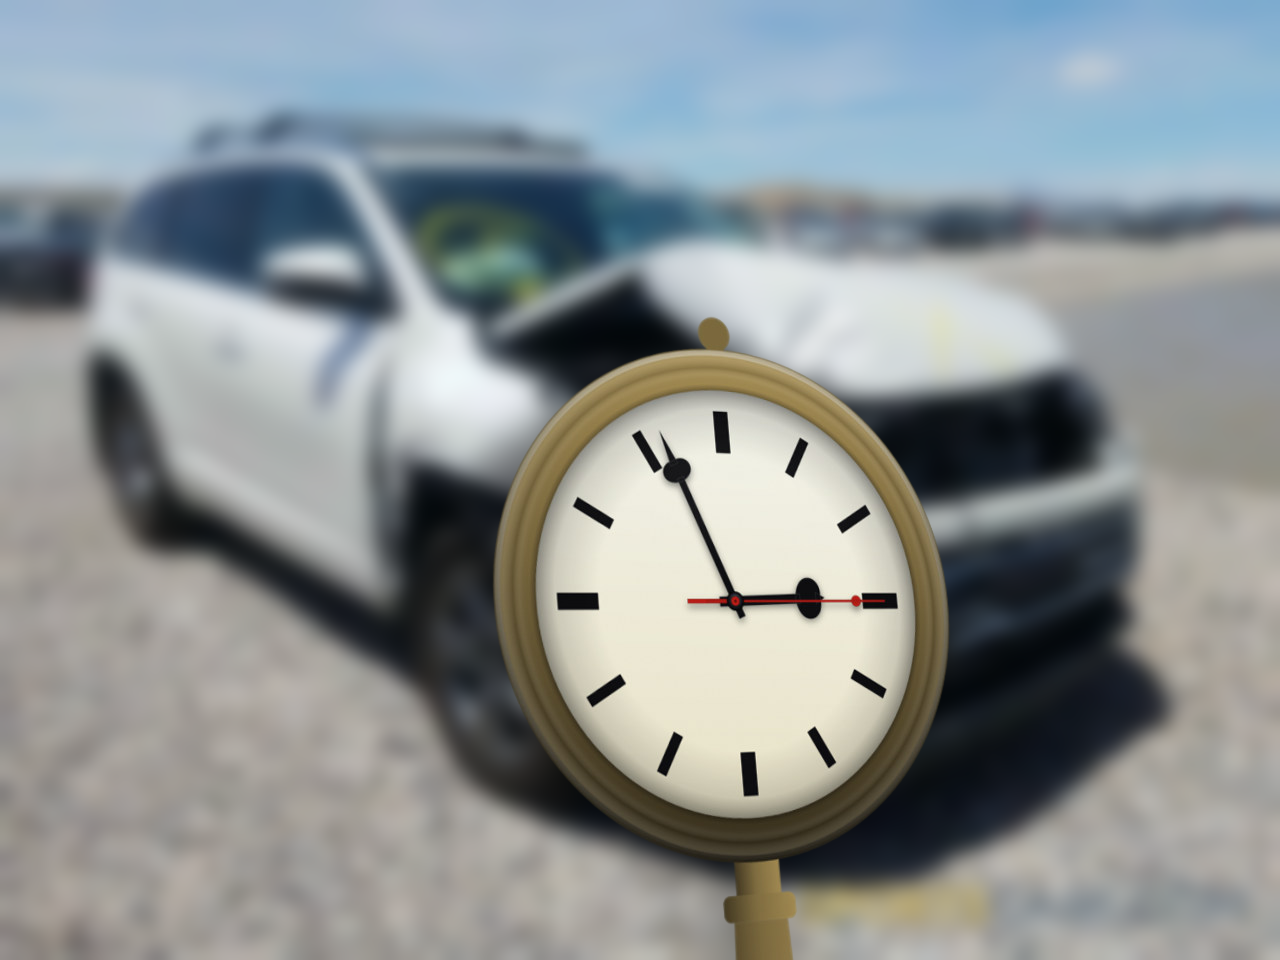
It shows 2,56,15
